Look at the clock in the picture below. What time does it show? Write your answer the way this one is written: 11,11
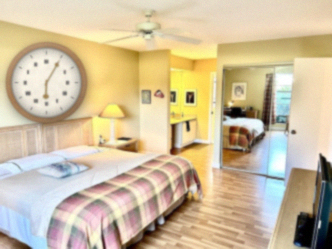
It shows 6,05
